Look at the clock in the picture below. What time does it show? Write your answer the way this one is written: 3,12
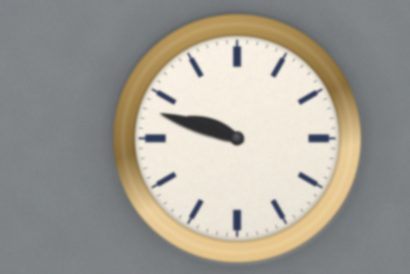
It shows 9,48
